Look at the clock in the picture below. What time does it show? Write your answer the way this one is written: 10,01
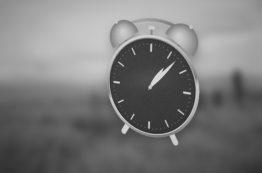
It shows 1,07
